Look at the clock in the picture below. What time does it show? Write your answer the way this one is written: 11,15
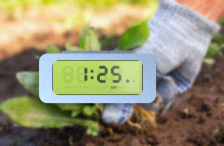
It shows 1,25
